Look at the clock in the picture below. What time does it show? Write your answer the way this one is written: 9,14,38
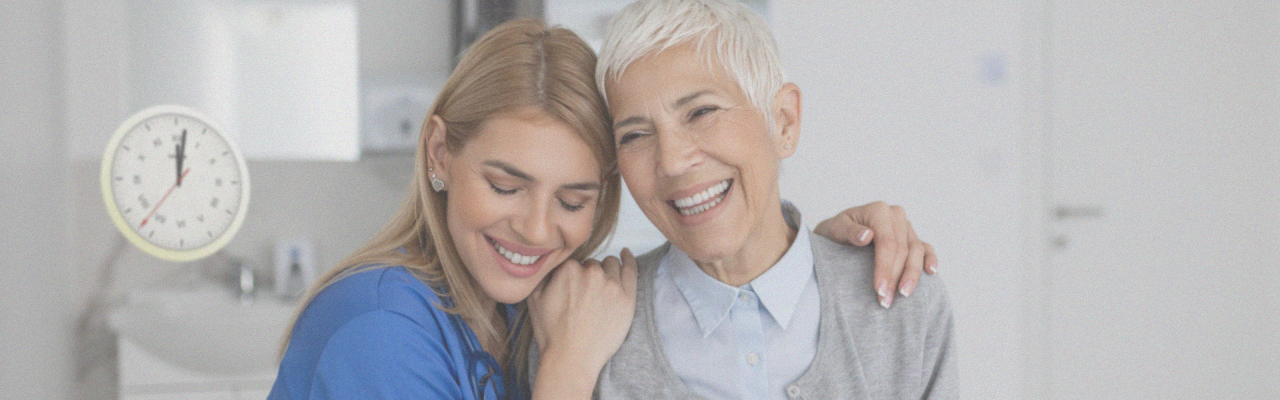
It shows 12,01,37
